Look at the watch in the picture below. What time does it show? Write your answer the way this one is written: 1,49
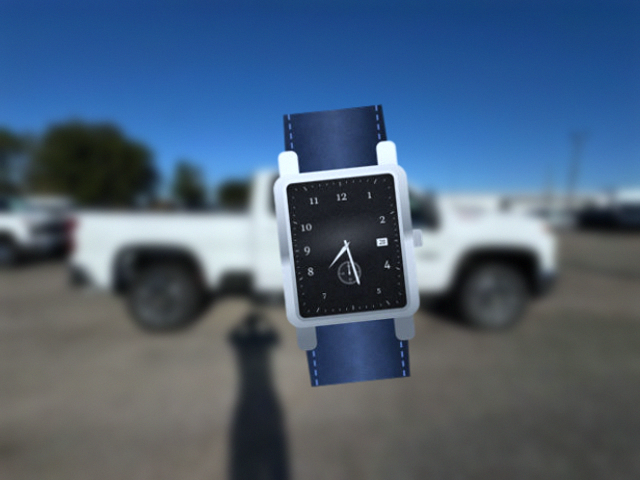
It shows 7,28
